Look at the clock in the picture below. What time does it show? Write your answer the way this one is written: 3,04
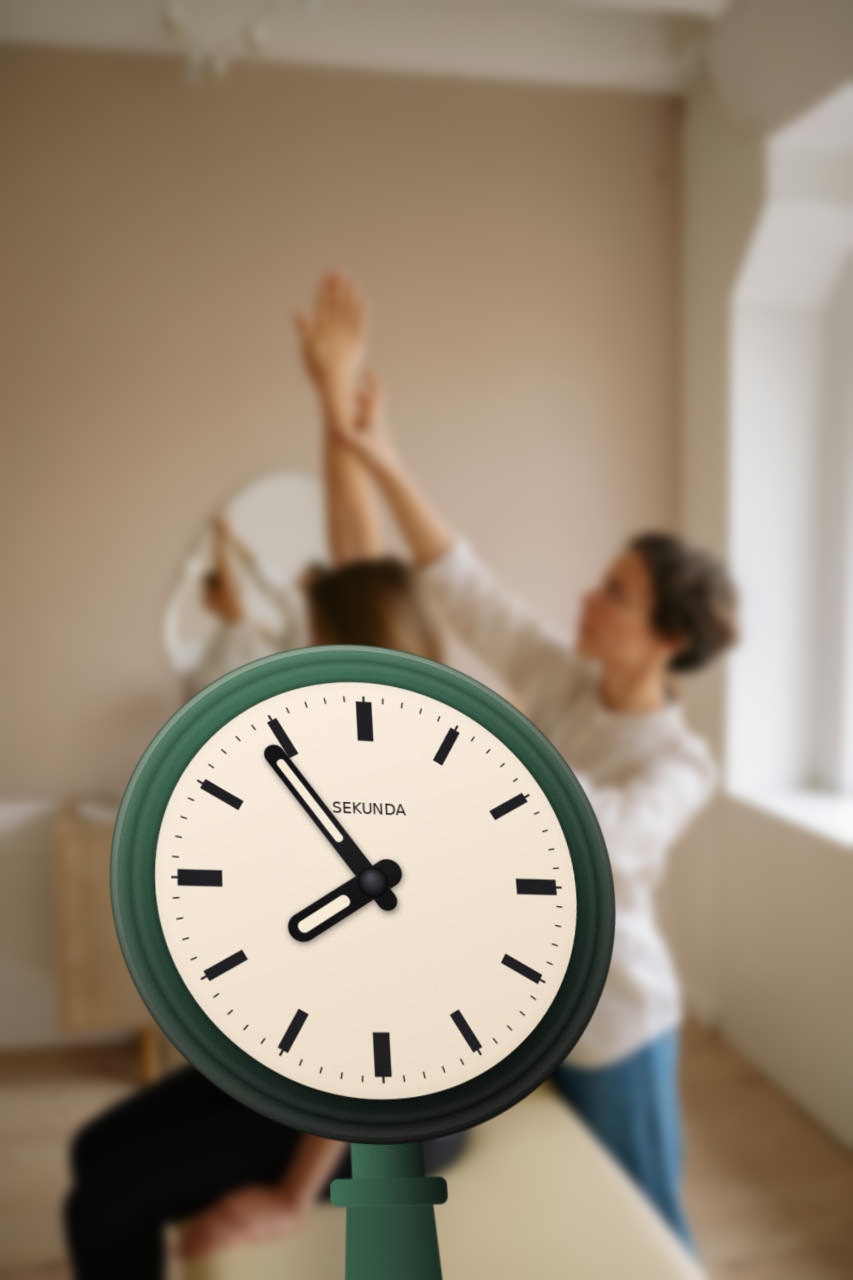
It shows 7,54
